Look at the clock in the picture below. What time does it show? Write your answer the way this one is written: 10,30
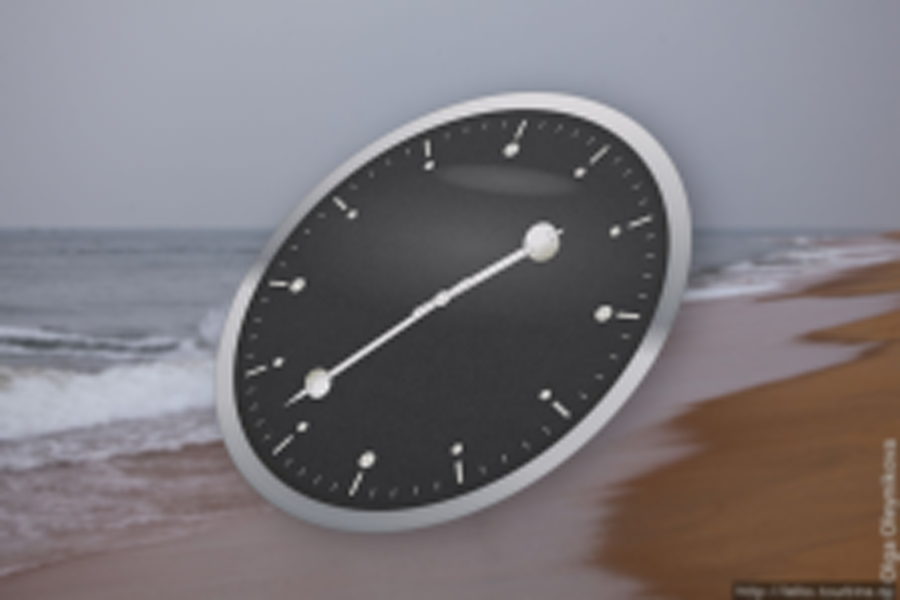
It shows 1,37
